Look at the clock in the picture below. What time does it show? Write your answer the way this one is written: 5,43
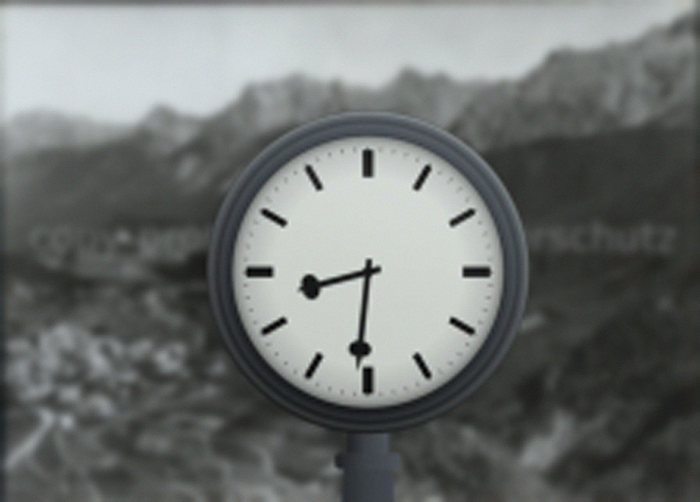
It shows 8,31
